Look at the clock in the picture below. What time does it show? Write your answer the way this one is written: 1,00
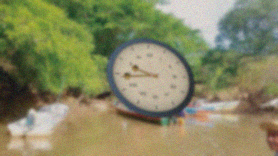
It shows 9,44
